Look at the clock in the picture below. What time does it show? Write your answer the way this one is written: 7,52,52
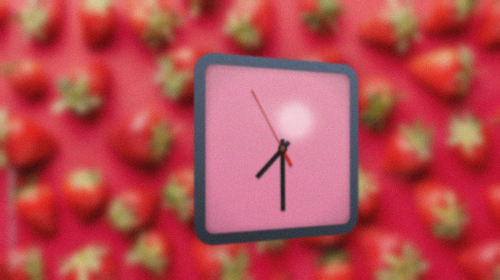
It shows 7,29,55
